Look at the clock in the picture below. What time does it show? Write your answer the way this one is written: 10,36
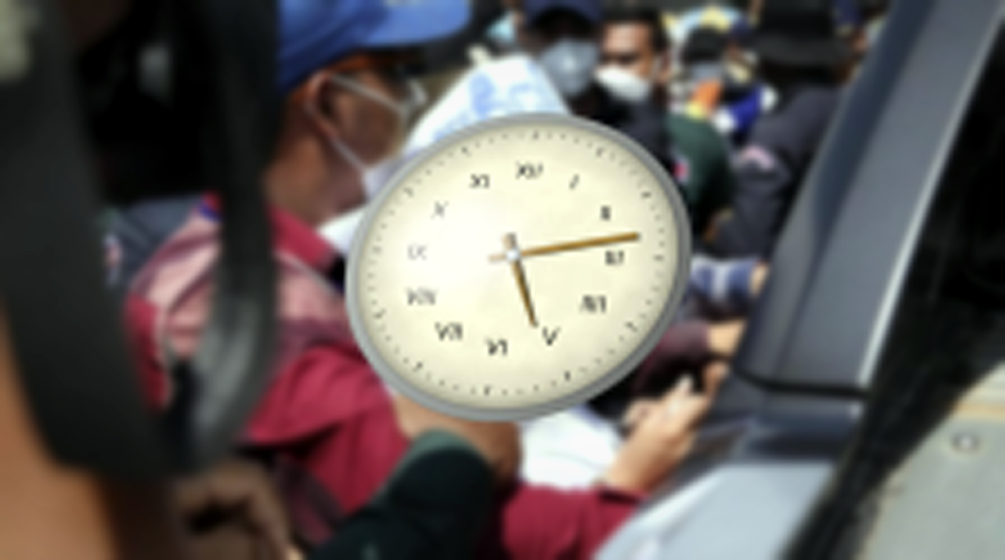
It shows 5,13
